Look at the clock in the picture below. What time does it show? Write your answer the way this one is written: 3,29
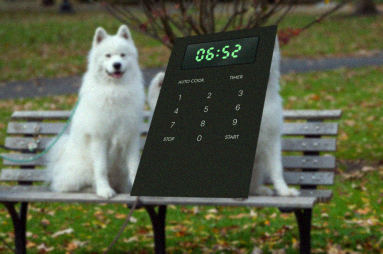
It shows 6,52
